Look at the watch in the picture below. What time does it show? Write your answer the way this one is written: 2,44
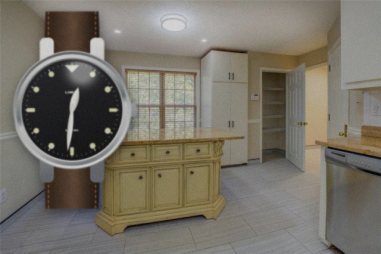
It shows 12,31
